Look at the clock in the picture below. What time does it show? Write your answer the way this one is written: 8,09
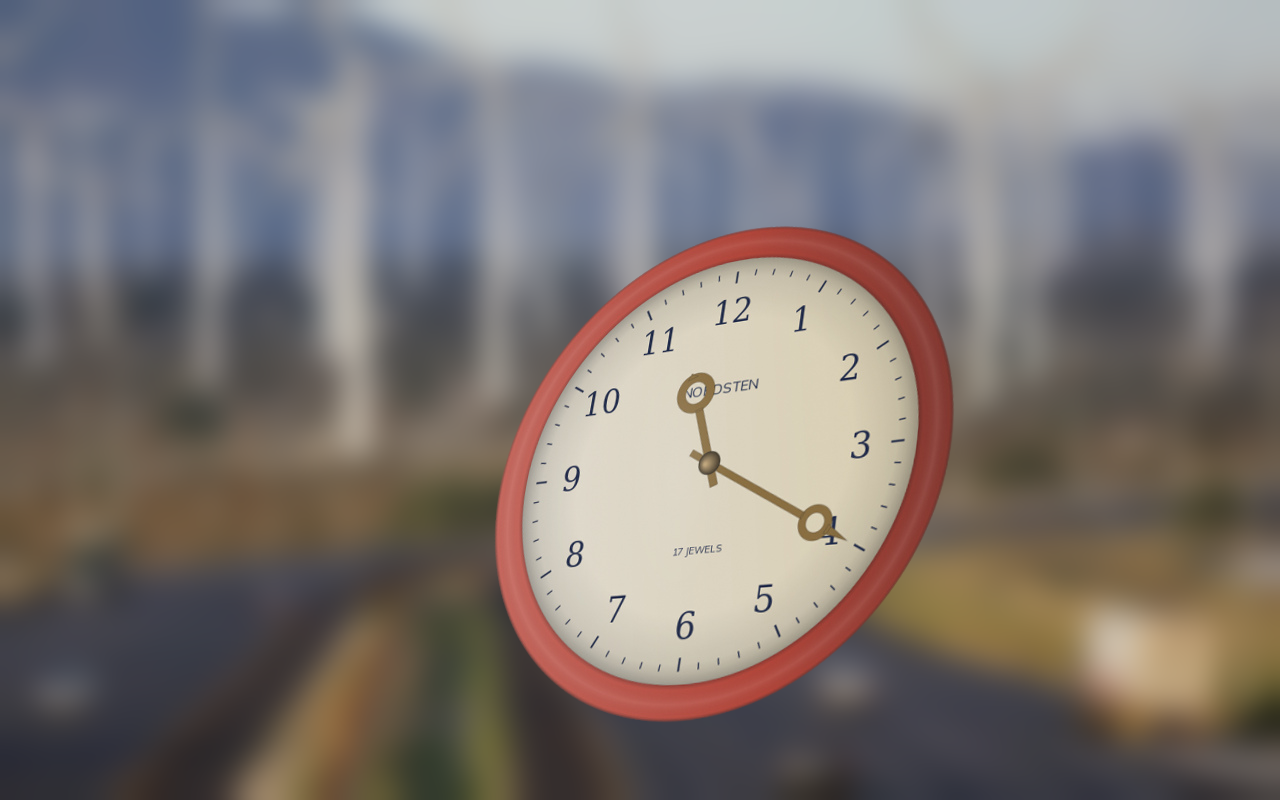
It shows 11,20
